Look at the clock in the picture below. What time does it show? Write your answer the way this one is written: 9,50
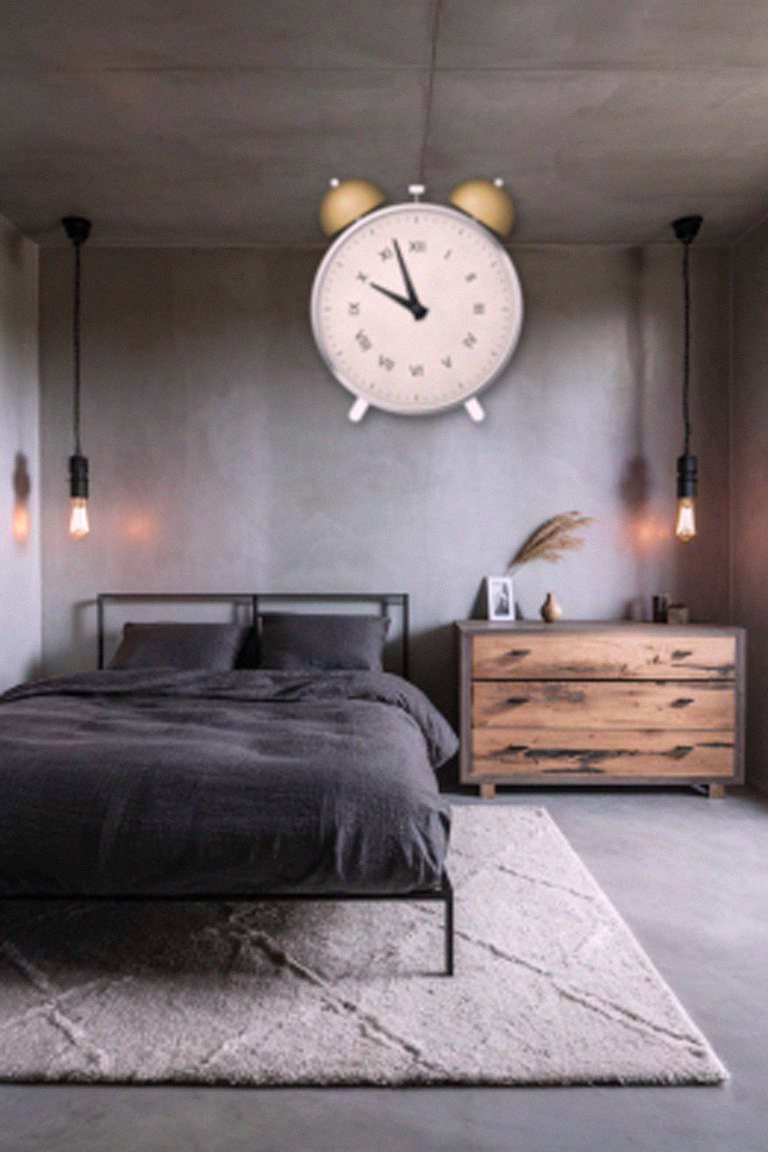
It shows 9,57
